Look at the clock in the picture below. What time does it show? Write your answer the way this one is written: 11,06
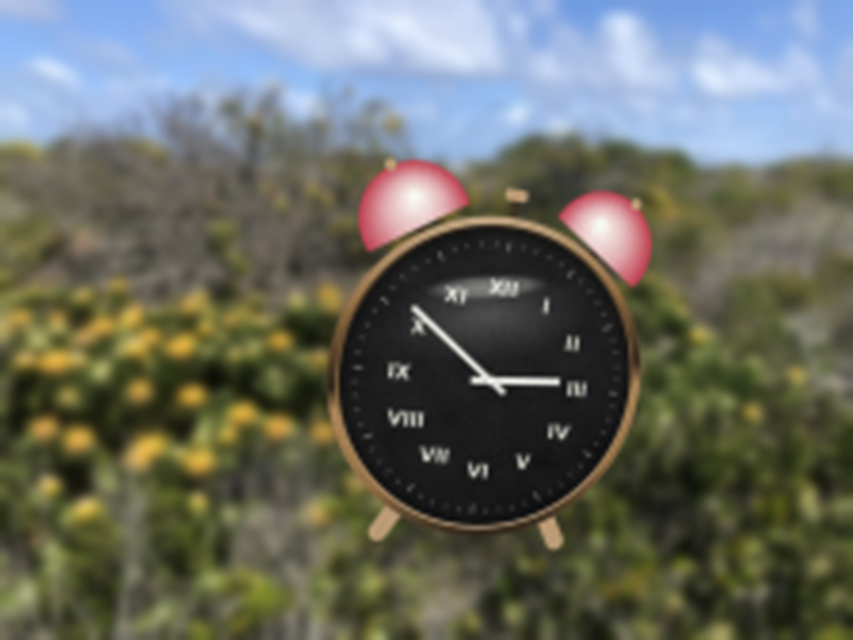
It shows 2,51
